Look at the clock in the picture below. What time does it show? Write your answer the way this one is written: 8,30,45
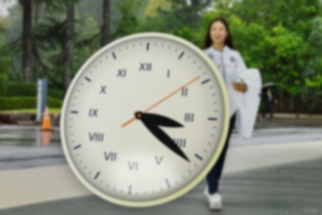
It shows 3,21,09
